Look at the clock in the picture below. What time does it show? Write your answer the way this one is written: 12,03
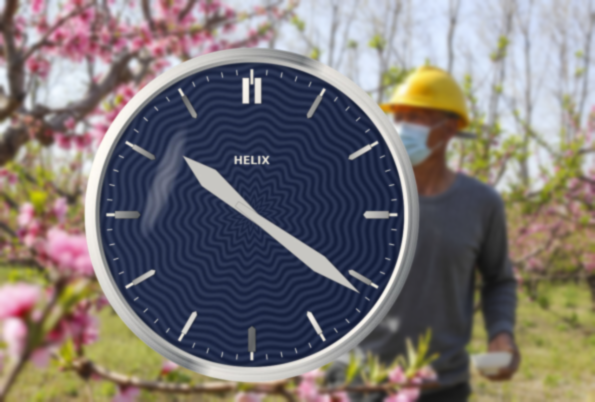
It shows 10,21
